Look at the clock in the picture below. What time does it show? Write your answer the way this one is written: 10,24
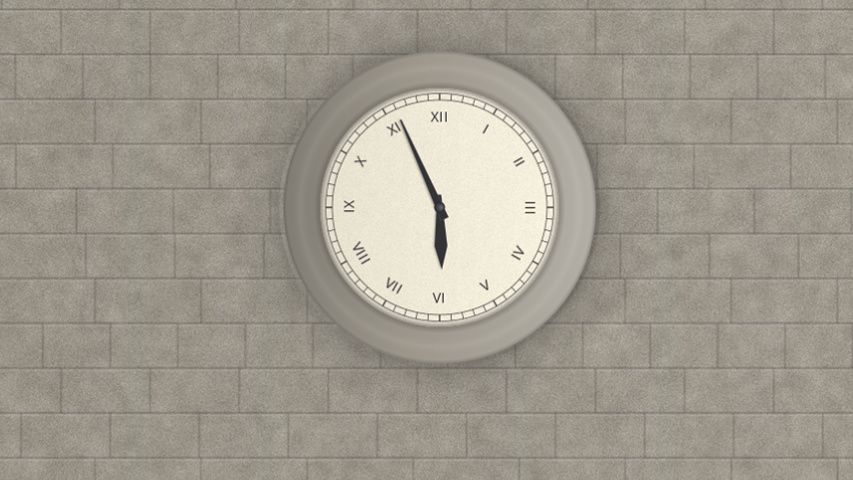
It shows 5,56
